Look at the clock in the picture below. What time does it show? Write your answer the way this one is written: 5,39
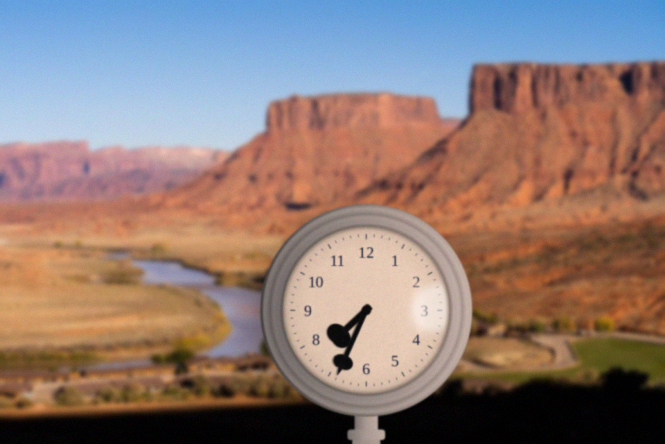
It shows 7,34
